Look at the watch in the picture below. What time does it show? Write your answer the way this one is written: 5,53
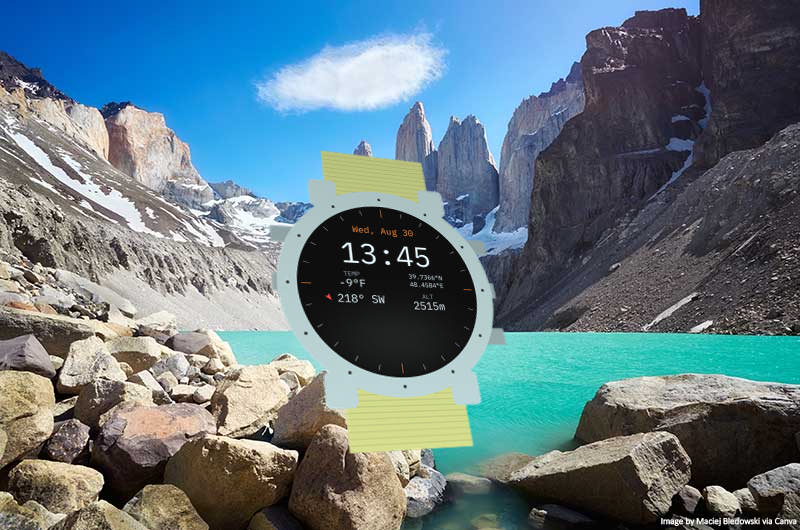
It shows 13,45
